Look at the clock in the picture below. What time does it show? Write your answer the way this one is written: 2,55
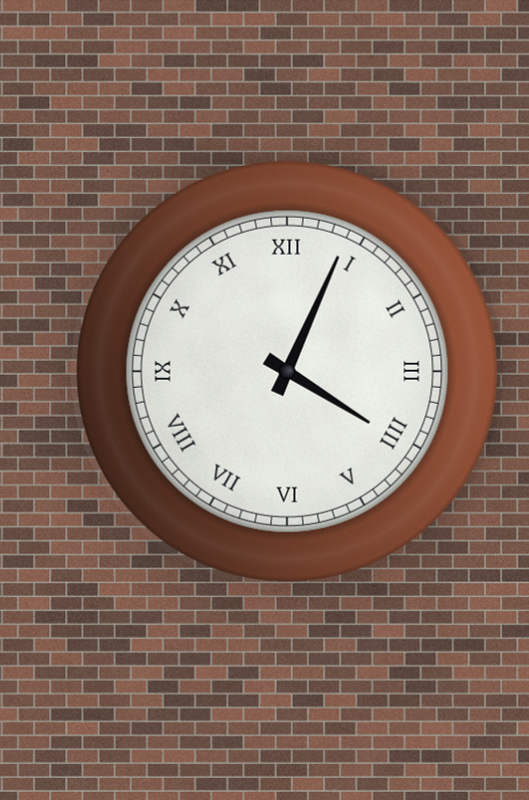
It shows 4,04
